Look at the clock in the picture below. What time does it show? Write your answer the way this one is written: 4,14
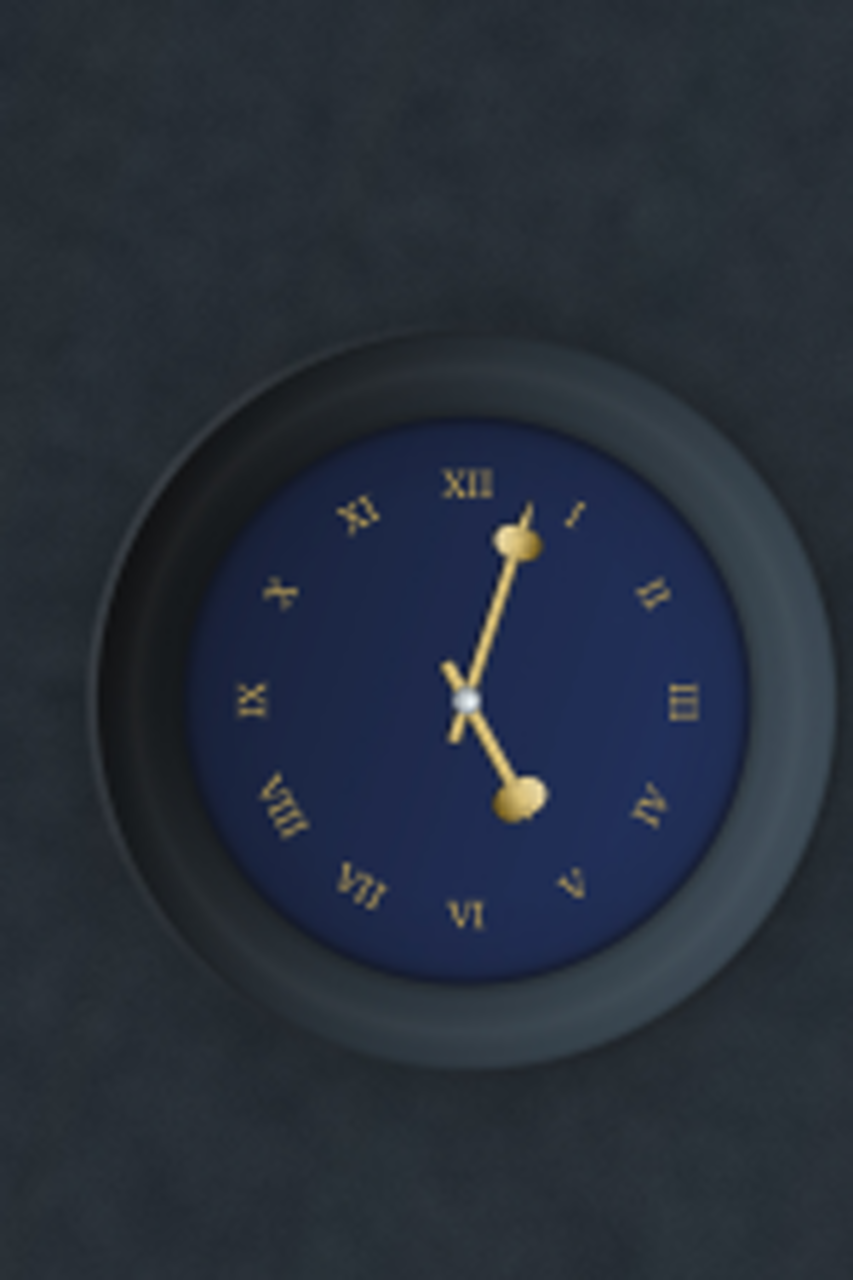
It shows 5,03
